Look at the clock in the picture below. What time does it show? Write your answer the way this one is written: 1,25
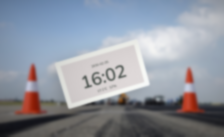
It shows 16,02
